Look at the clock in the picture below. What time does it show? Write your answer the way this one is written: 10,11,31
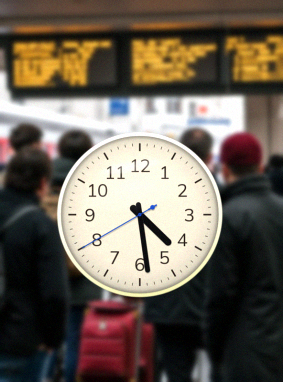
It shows 4,28,40
